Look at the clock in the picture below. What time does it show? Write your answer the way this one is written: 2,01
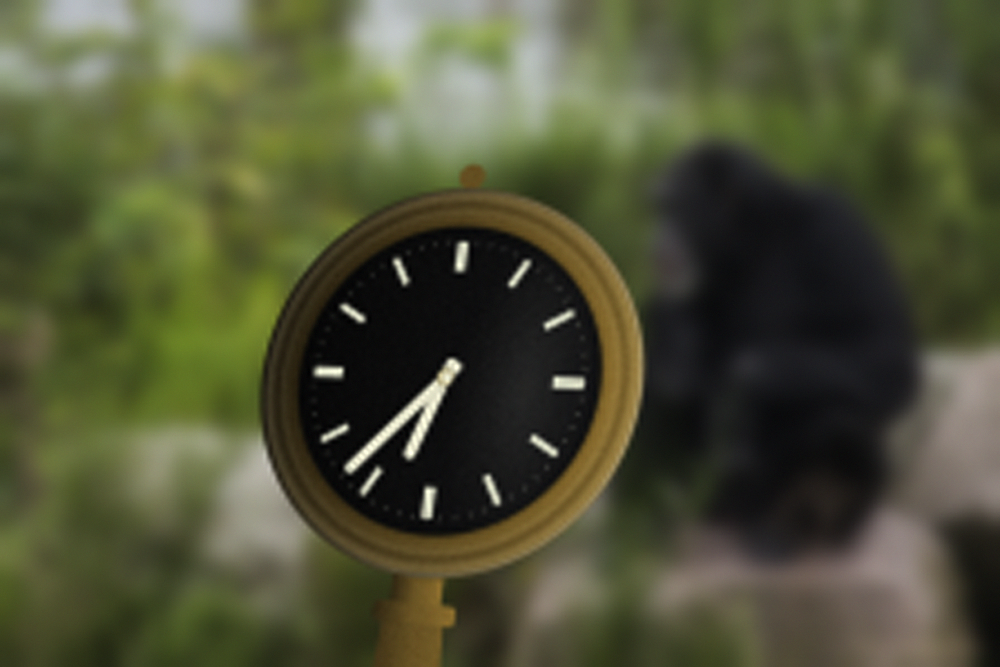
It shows 6,37
